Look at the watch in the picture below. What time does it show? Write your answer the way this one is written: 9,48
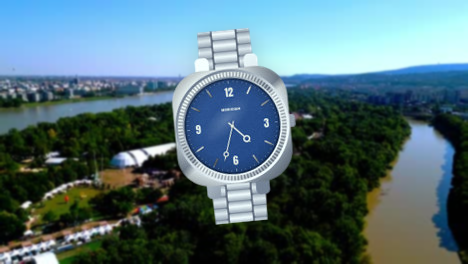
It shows 4,33
